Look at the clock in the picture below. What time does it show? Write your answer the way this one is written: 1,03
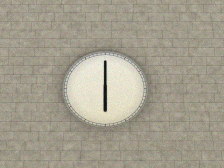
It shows 6,00
